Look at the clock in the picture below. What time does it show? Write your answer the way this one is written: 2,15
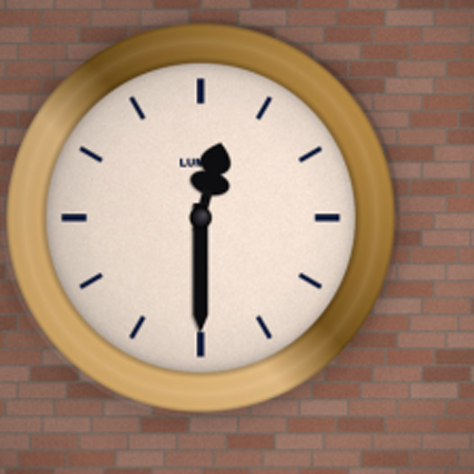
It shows 12,30
